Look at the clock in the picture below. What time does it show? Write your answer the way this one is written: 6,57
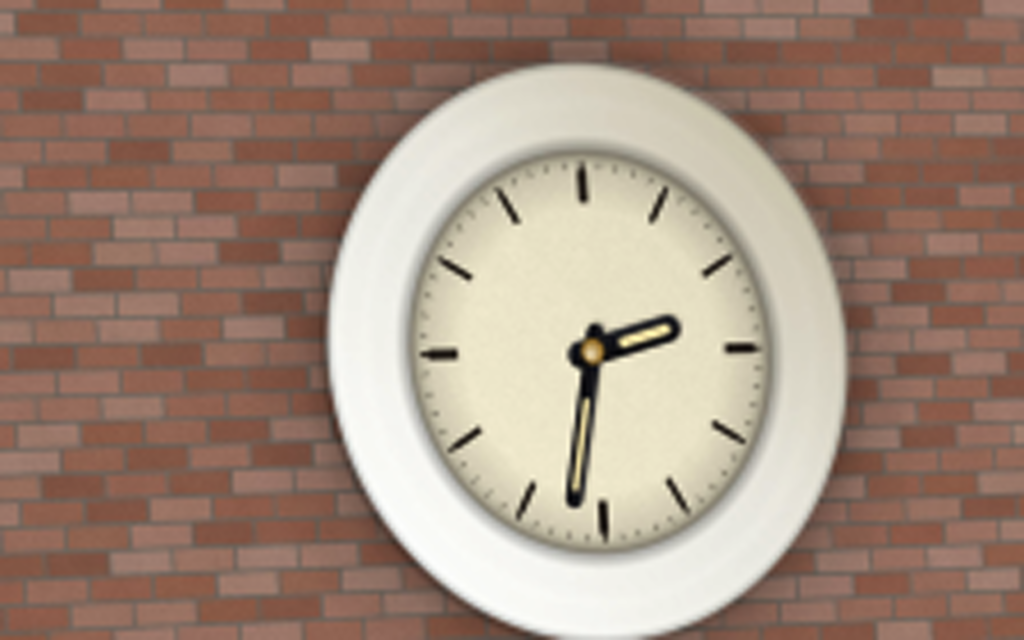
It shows 2,32
